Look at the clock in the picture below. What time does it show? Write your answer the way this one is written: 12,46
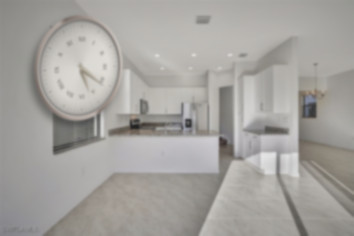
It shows 5,21
